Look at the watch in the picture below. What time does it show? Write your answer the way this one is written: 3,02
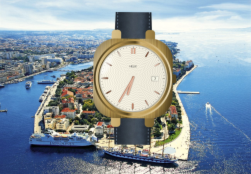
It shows 6,35
